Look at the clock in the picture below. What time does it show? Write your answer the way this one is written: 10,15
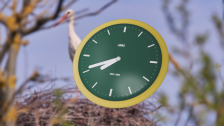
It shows 7,41
